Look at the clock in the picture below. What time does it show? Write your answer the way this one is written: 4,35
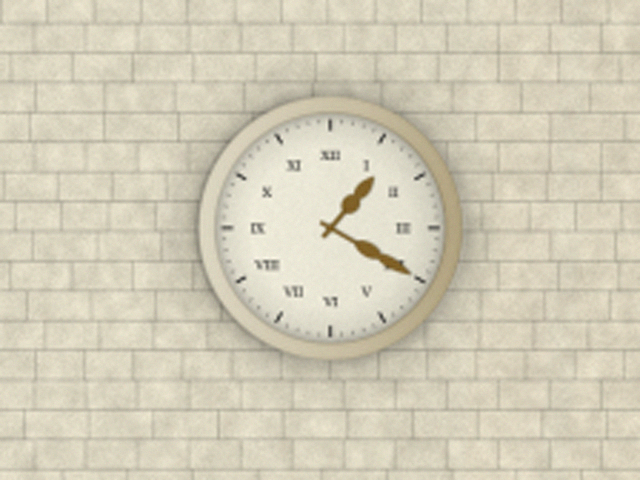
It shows 1,20
